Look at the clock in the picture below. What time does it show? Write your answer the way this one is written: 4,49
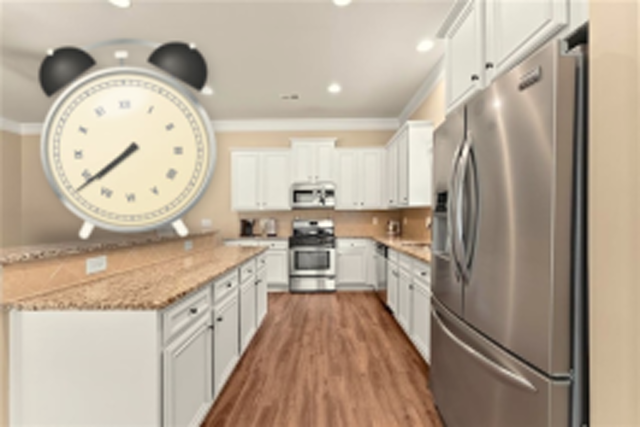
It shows 7,39
